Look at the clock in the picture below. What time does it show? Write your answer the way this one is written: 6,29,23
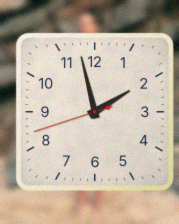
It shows 1,57,42
